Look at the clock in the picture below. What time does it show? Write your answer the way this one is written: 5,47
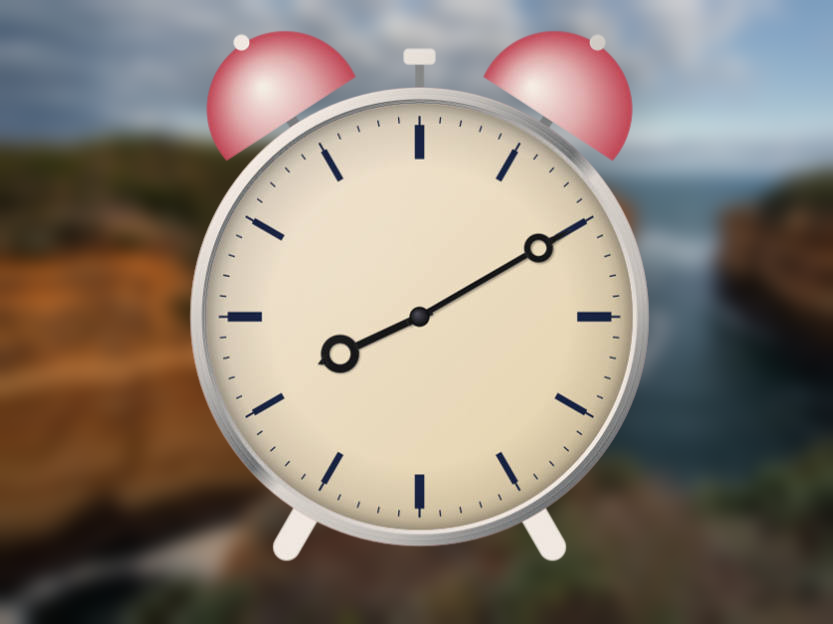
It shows 8,10
